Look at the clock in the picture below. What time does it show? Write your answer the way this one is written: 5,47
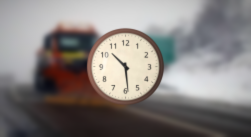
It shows 10,29
